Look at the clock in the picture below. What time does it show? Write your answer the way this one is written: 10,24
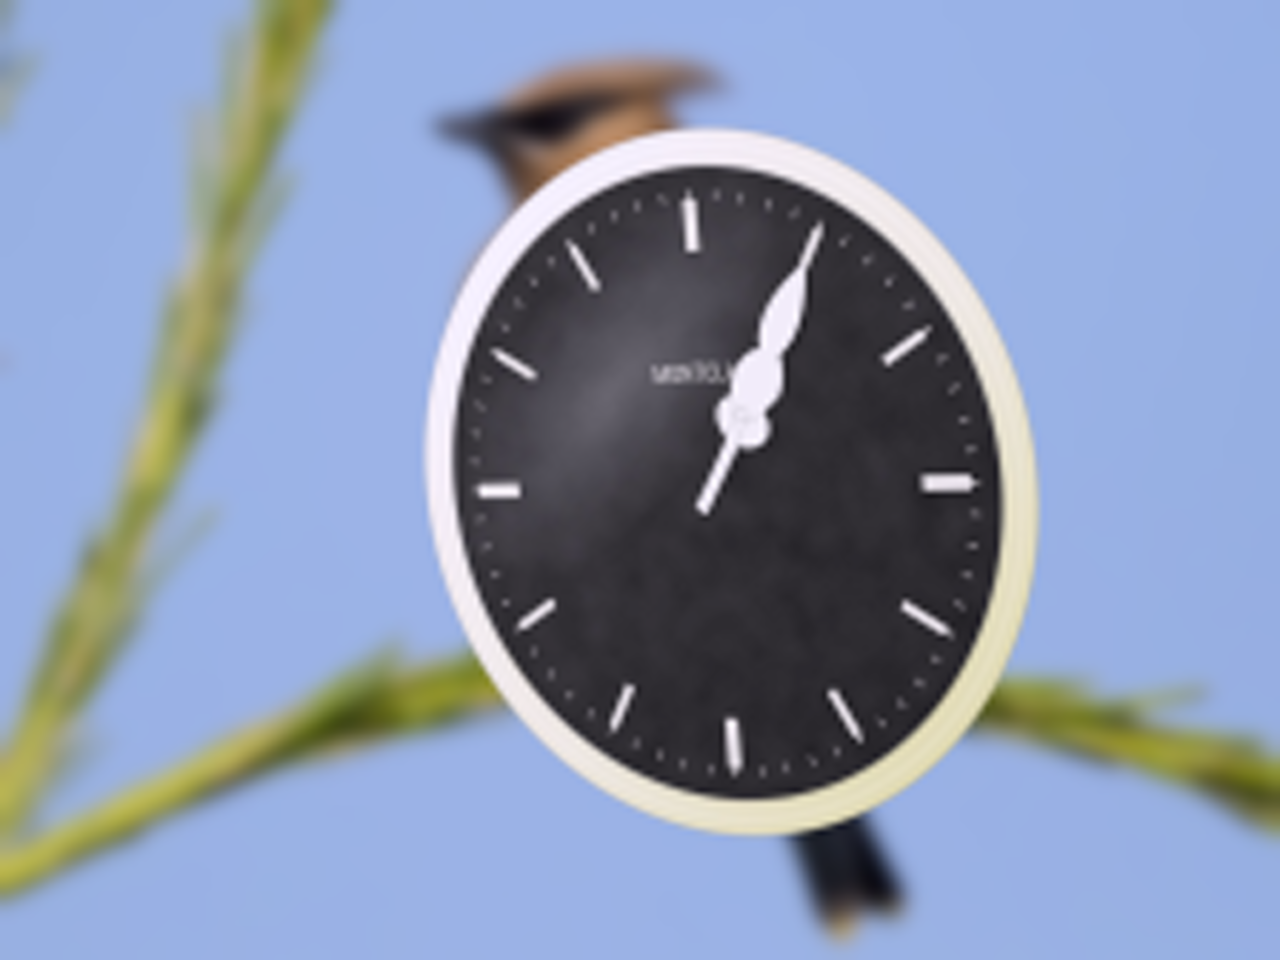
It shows 1,05
